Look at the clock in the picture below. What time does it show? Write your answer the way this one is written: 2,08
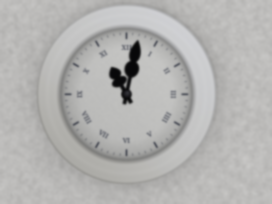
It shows 11,02
